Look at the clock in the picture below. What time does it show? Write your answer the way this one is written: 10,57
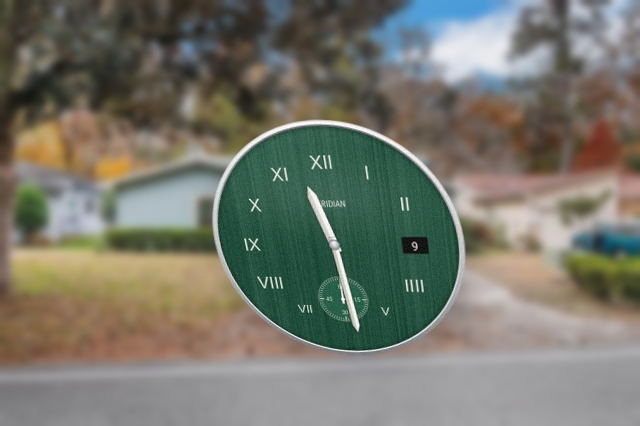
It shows 11,29
